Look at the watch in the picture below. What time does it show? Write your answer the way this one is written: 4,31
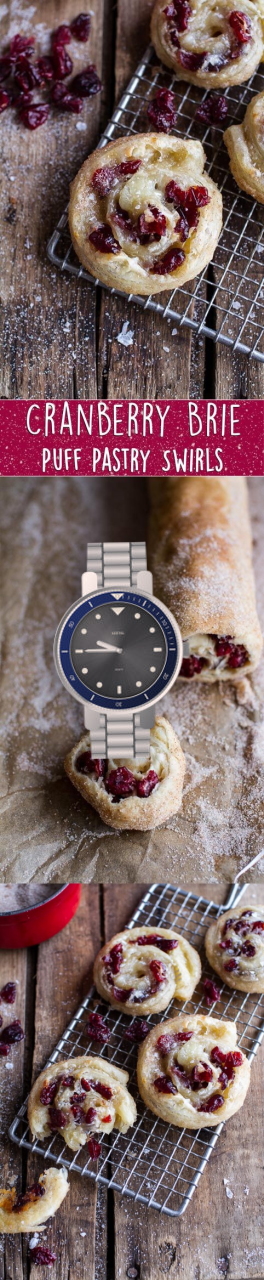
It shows 9,45
